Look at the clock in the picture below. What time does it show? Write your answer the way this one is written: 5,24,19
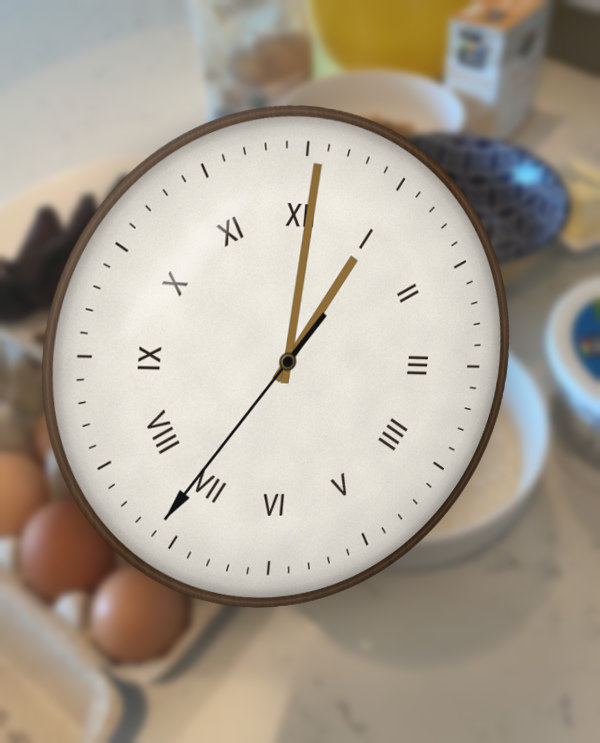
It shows 1,00,36
